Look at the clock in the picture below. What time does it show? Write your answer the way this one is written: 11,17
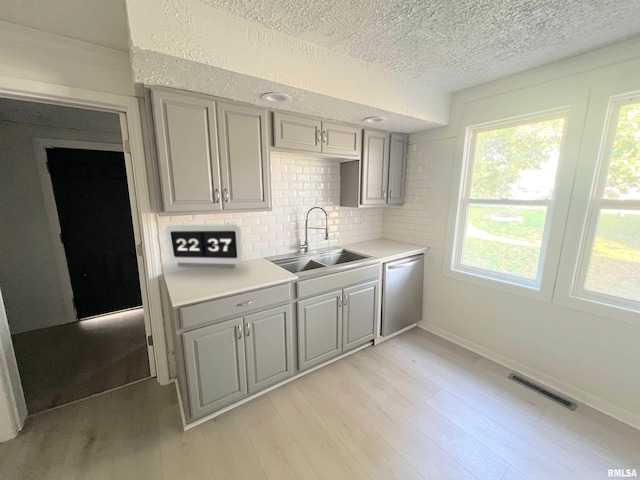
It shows 22,37
